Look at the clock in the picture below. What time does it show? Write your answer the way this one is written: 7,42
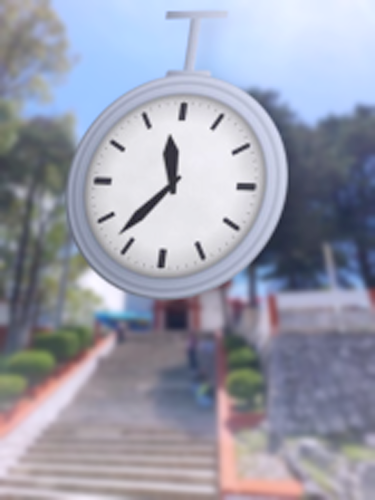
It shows 11,37
